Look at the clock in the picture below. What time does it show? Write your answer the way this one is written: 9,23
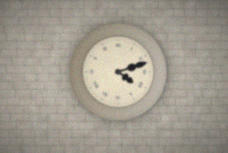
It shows 4,12
